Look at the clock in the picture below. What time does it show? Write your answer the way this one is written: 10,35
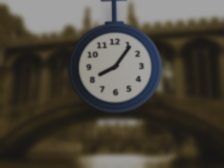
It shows 8,06
